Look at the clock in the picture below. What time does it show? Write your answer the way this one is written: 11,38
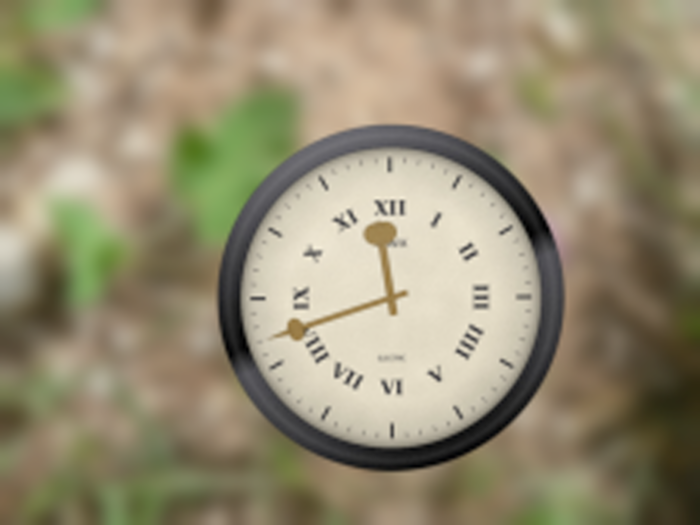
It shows 11,42
